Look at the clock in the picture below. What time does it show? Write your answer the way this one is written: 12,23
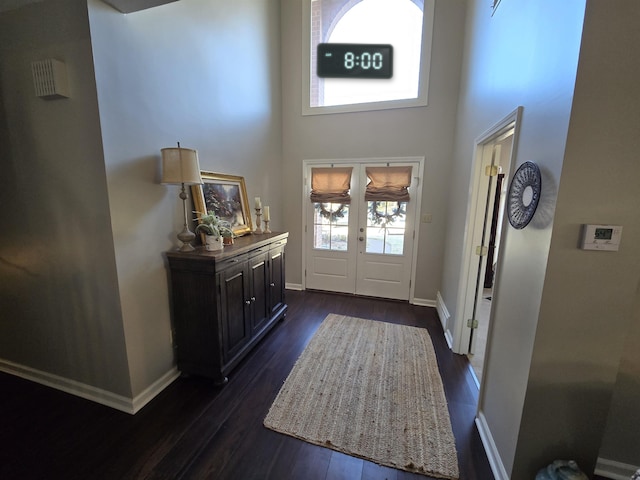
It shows 8,00
